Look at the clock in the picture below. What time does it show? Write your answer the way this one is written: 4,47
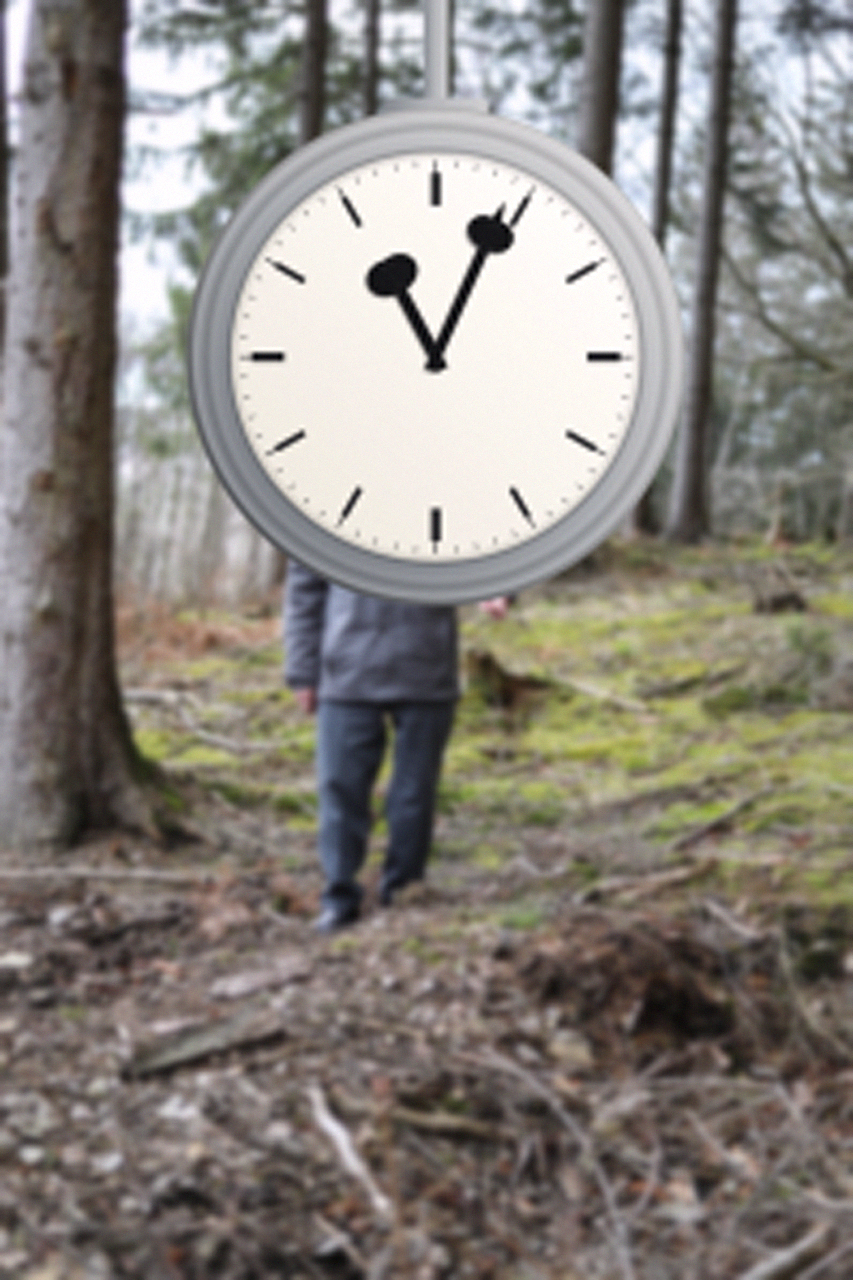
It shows 11,04
